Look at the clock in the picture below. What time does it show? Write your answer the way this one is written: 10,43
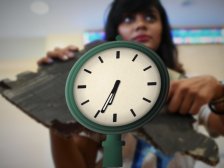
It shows 6,34
